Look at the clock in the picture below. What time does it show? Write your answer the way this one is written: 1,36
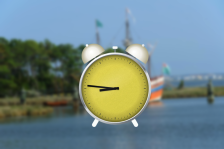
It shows 8,46
